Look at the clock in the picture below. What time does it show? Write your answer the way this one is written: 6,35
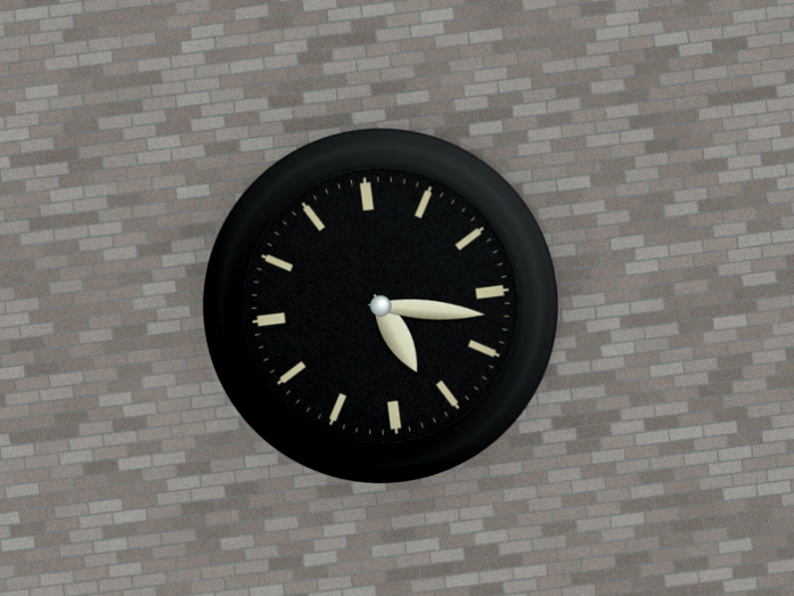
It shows 5,17
